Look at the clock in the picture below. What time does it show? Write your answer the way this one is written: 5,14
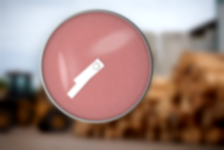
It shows 7,37
